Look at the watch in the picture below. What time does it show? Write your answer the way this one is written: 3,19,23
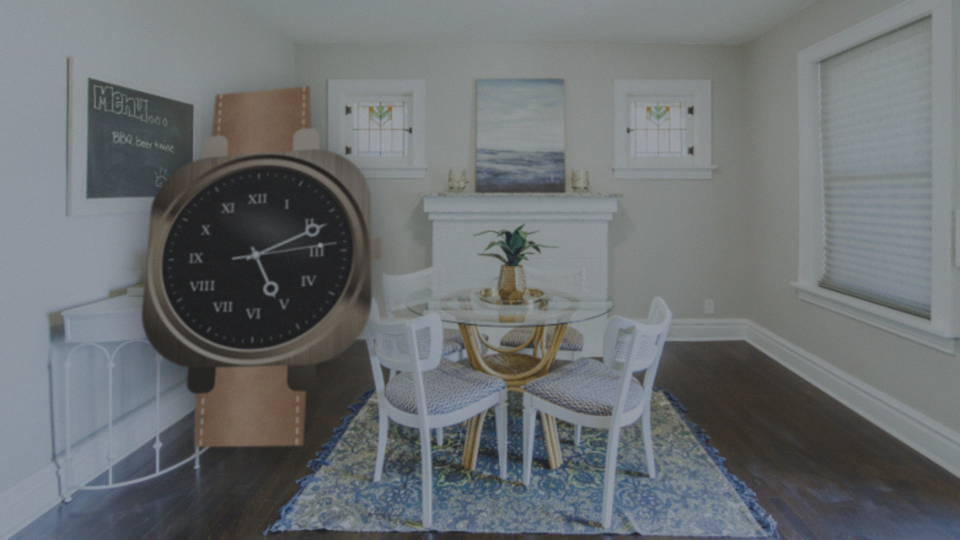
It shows 5,11,14
